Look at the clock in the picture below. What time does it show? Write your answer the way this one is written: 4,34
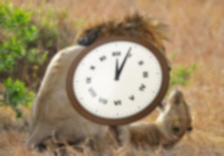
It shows 12,04
